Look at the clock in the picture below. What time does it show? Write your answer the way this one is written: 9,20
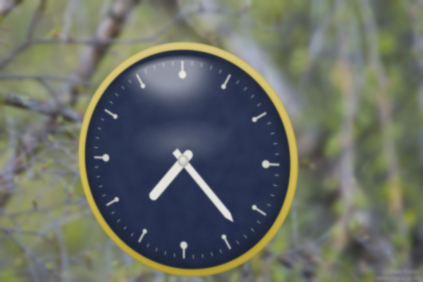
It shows 7,23
